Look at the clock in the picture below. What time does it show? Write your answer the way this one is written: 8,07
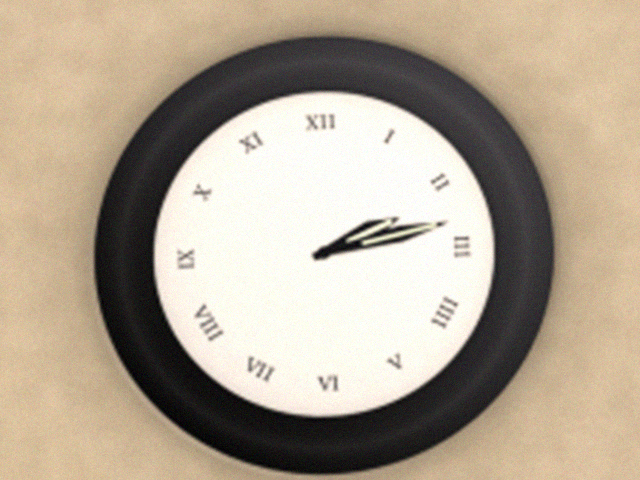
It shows 2,13
